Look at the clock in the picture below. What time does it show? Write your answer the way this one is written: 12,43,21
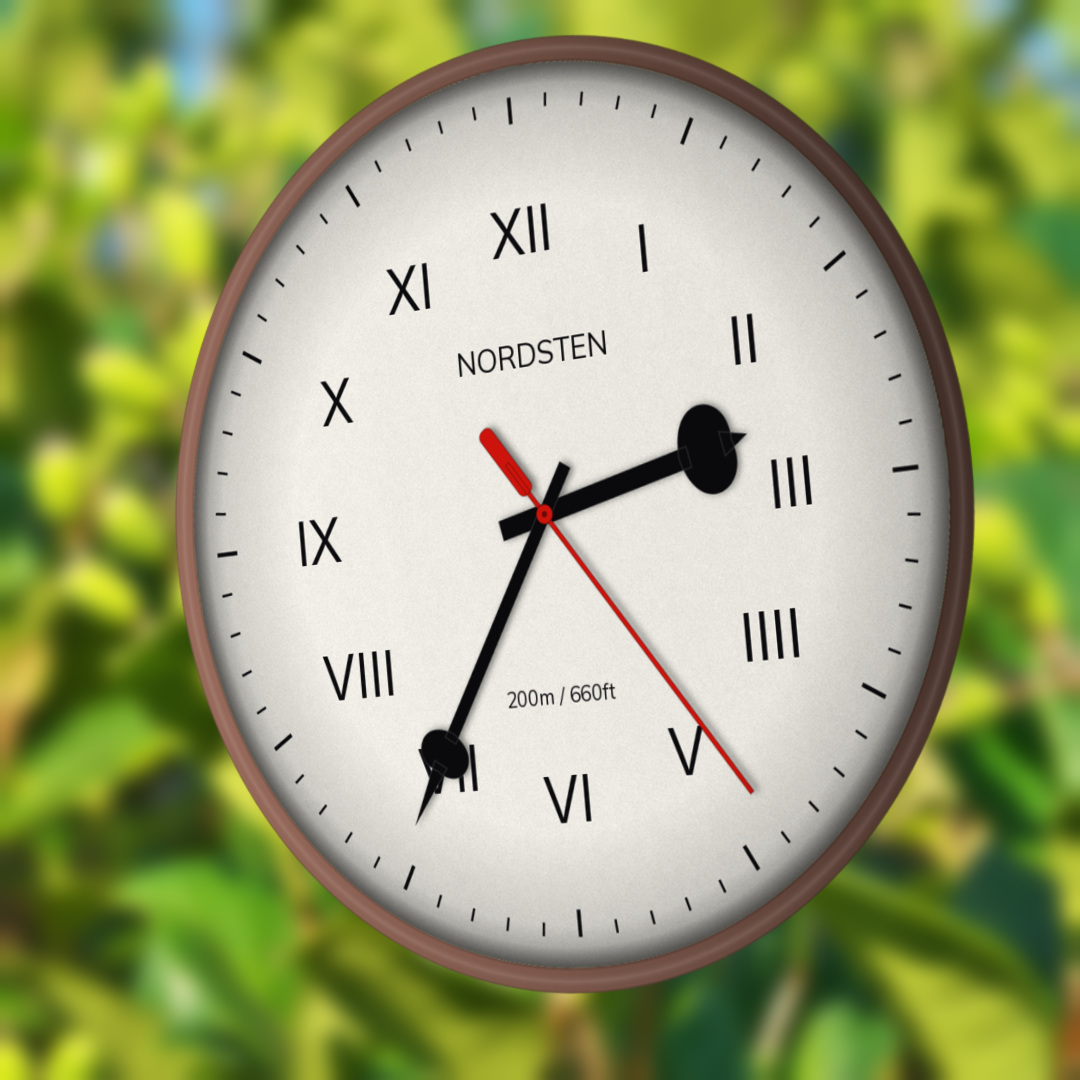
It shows 2,35,24
